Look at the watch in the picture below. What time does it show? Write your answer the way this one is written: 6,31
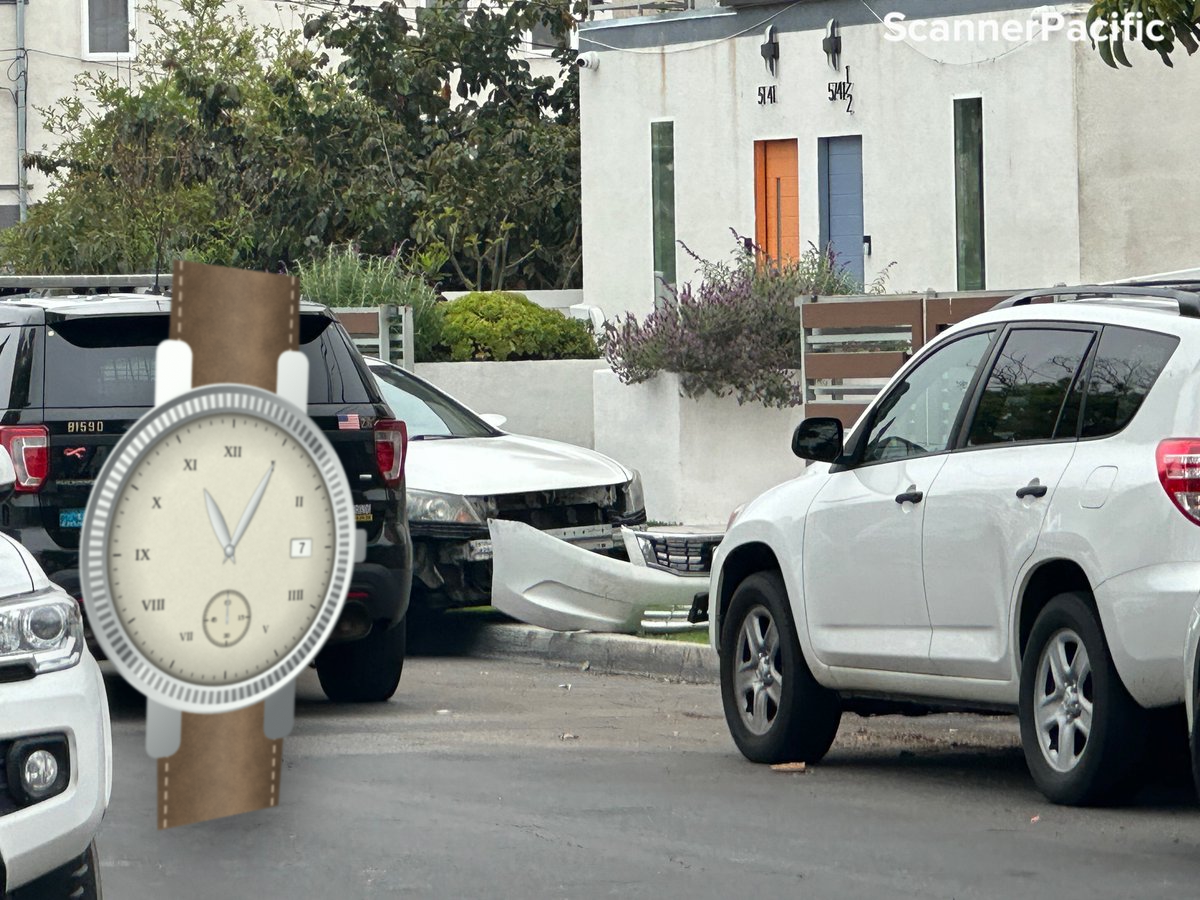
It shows 11,05
